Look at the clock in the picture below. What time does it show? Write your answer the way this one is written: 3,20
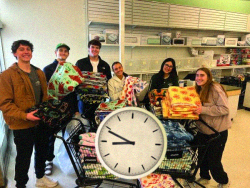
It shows 8,49
